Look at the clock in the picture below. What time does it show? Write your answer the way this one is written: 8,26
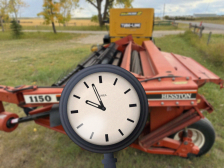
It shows 9,57
